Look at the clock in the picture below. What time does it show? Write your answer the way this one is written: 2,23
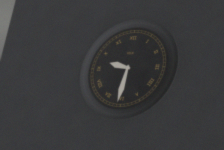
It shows 9,31
